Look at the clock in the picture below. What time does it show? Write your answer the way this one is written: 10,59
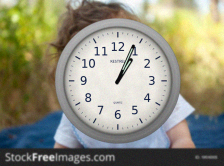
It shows 1,04
